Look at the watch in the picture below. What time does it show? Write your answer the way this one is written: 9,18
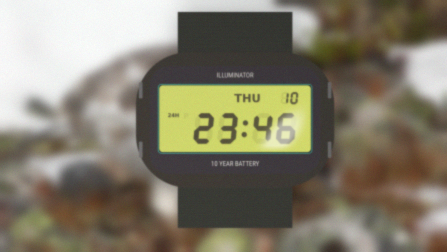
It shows 23,46
